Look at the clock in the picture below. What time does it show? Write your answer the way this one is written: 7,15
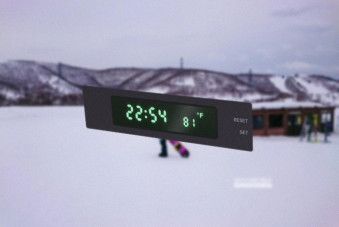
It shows 22,54
